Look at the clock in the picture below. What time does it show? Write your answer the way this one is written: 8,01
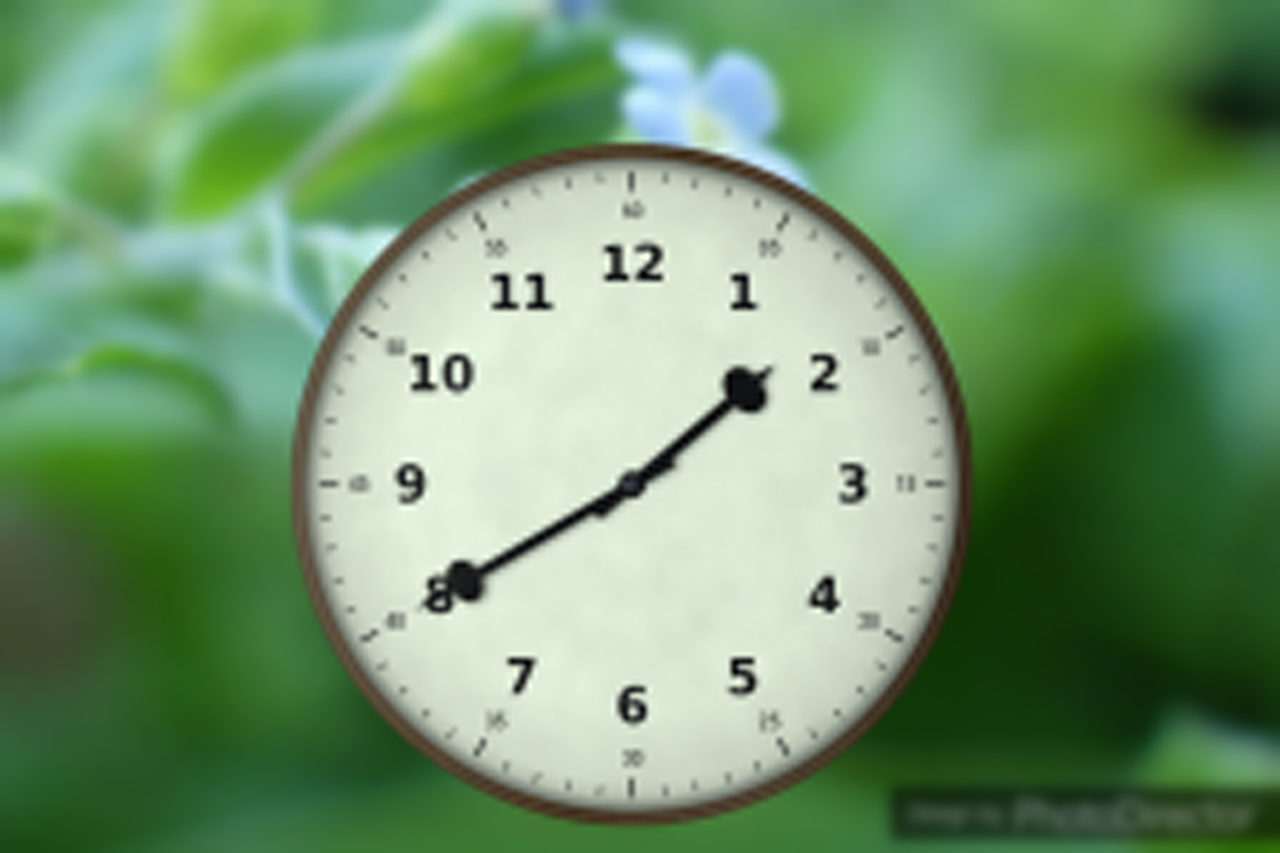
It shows 1,40
